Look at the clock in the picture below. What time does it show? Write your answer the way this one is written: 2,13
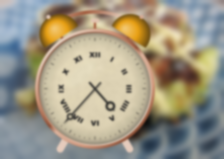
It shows 4,37
